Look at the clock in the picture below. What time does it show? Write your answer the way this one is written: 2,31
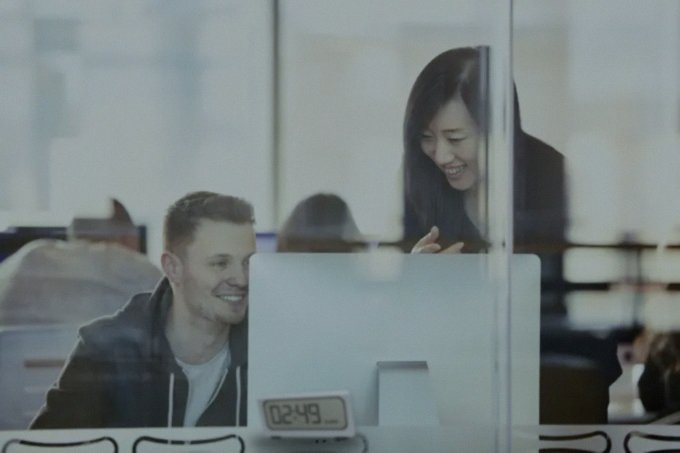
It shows 2,49
